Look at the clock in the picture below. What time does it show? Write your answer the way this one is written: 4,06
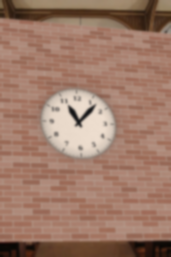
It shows 11,07
